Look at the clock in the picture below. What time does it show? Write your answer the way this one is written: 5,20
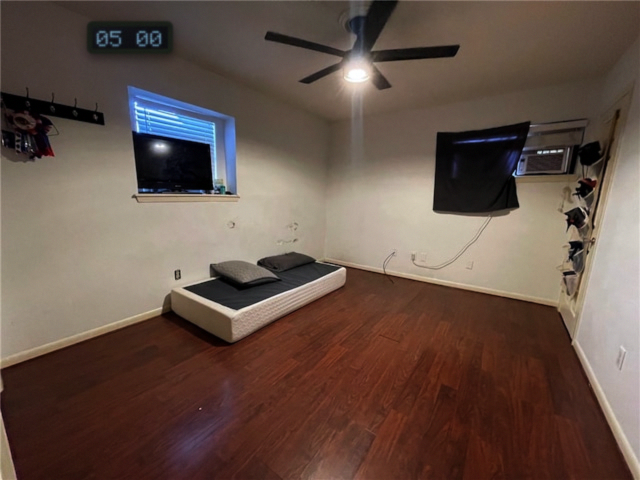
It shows 5,00
